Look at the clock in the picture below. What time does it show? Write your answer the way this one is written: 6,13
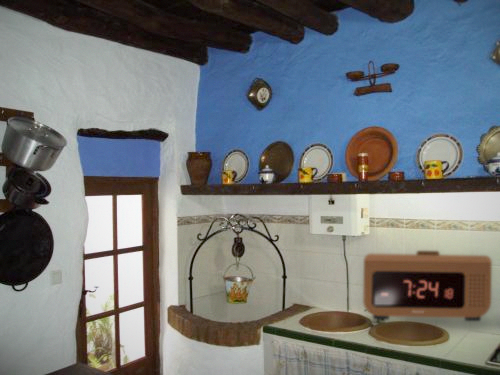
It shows 7,24
